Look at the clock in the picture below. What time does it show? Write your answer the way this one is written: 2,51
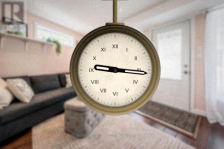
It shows 9,16
